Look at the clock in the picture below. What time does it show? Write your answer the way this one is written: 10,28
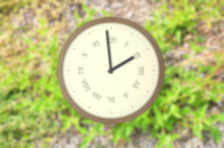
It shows 1,59
